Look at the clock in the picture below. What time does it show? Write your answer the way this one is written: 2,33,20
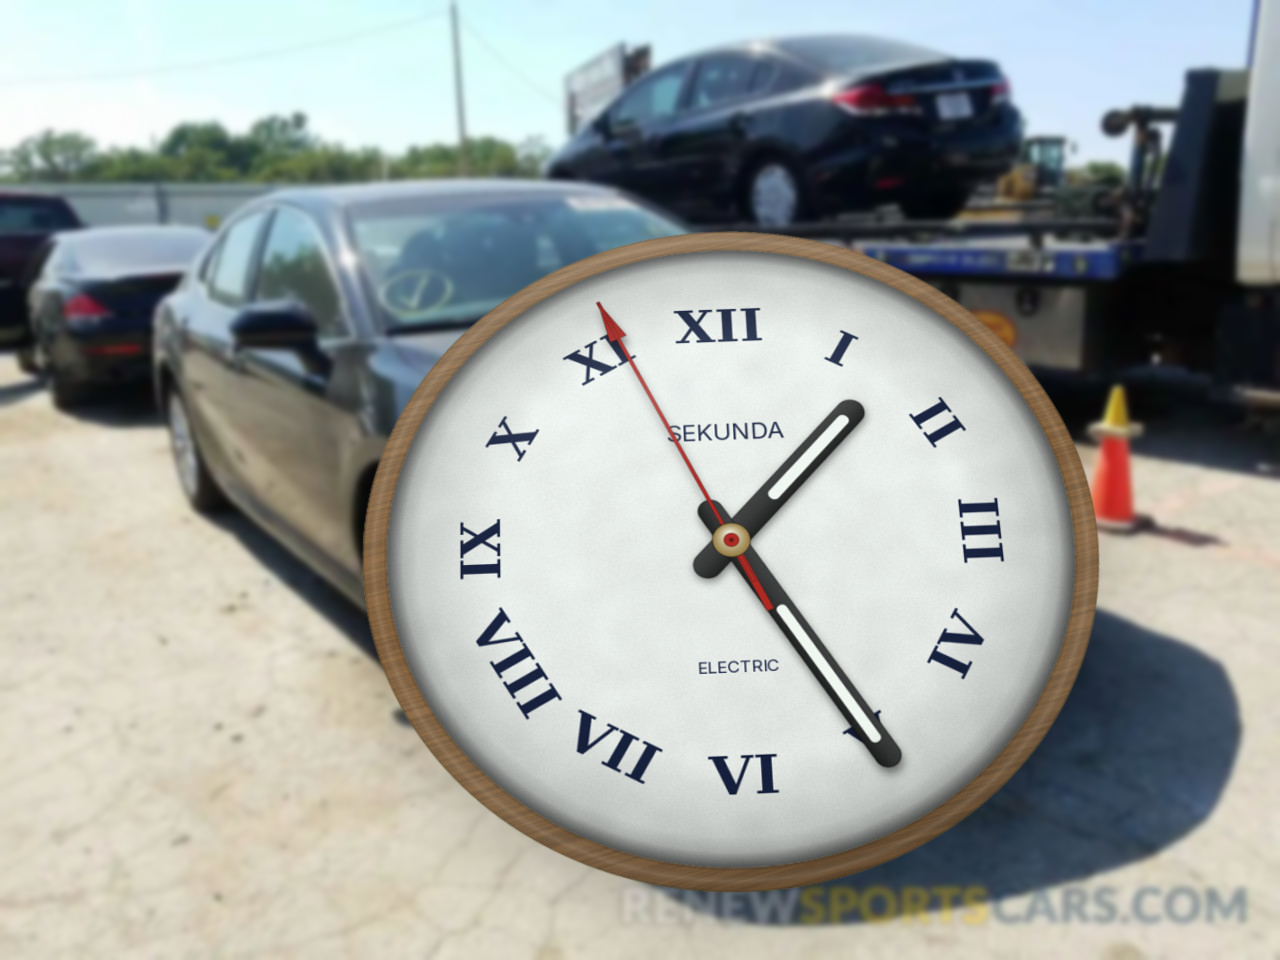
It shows 1,24,56
